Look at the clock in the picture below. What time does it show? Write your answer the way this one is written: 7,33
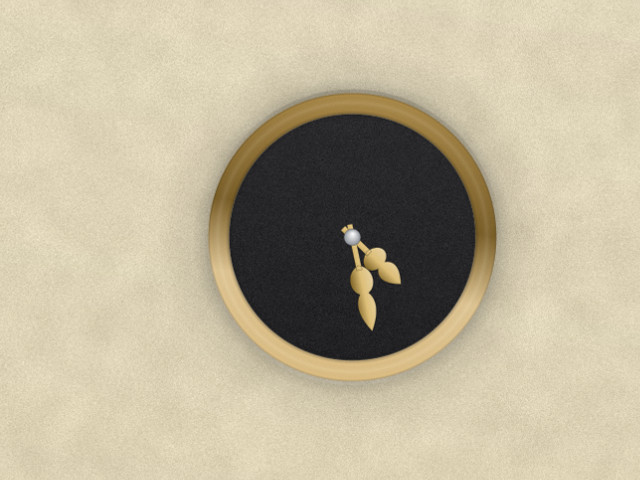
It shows 4,28
